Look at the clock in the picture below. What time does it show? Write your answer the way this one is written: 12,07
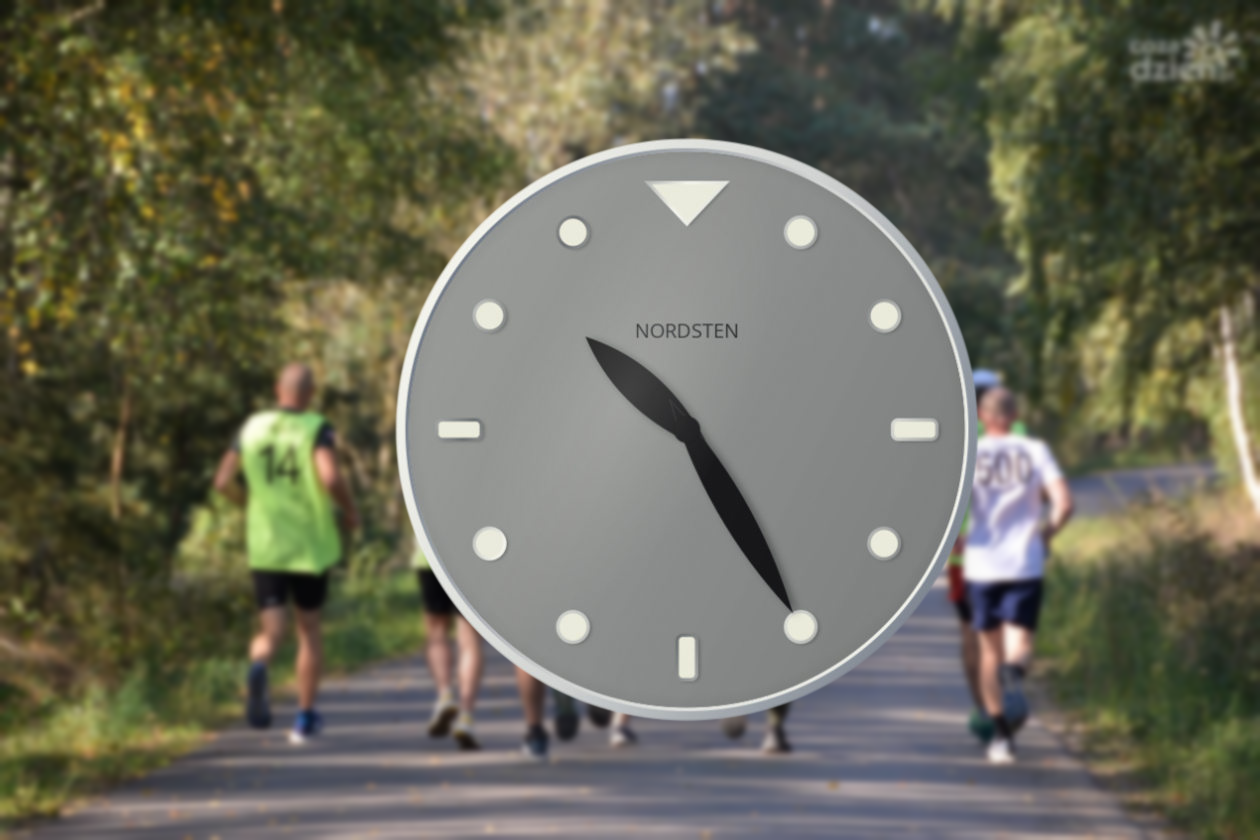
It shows 10,25
